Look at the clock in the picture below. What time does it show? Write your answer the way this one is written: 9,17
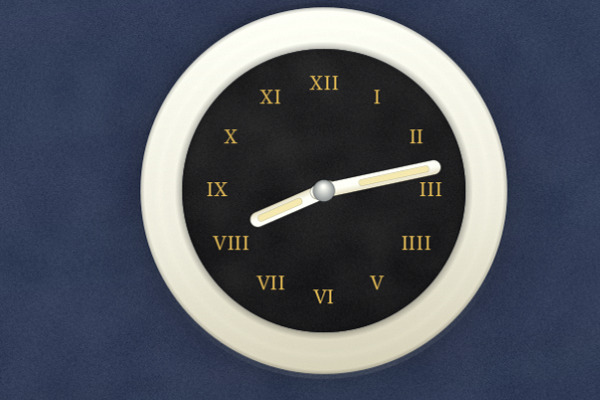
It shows 8,13
